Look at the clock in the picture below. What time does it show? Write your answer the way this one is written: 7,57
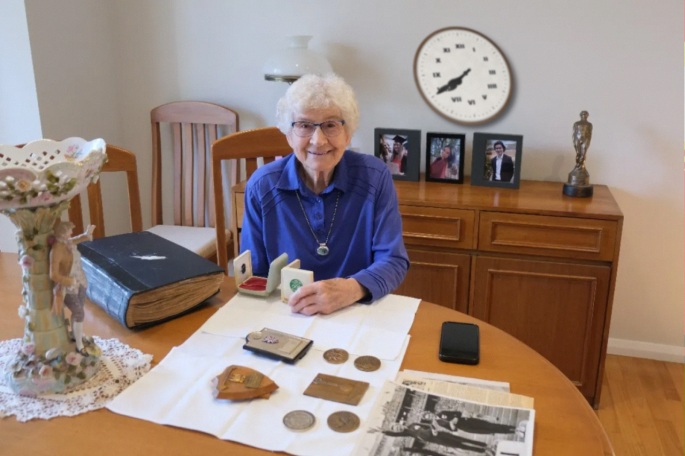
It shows 7,40
